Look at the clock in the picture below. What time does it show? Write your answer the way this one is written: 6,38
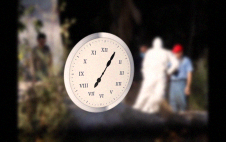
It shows 7,05
